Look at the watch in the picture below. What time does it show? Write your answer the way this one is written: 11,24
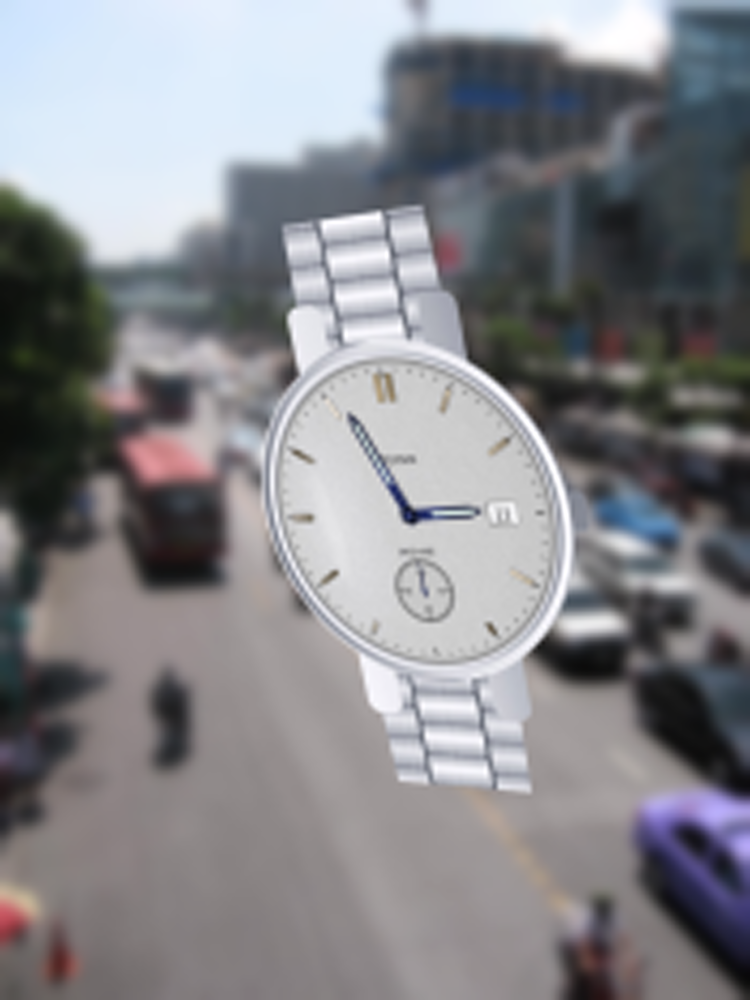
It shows 2,56
